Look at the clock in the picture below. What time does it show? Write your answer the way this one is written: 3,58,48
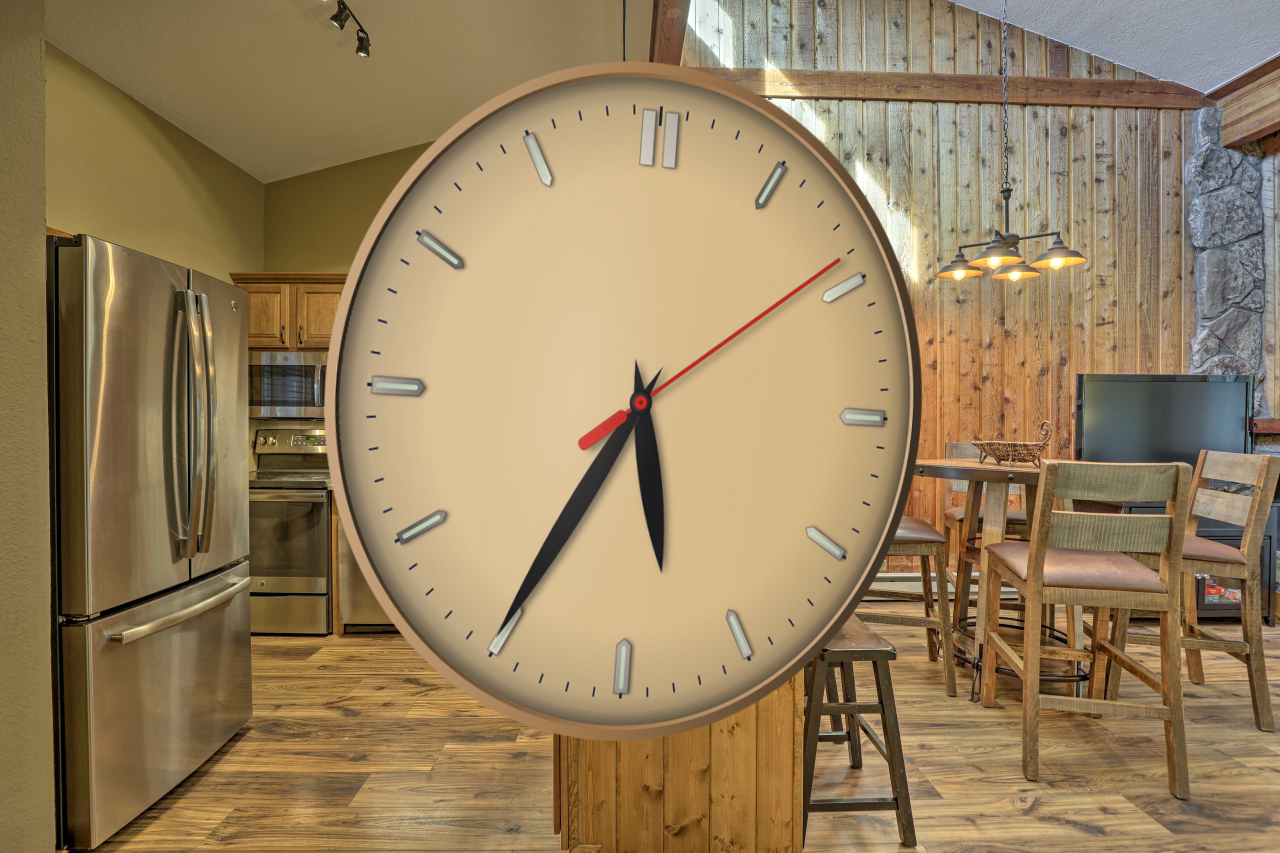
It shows 5,35,09
